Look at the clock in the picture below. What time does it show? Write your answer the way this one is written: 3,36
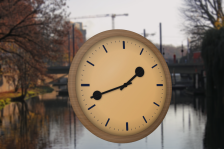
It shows 1,42
